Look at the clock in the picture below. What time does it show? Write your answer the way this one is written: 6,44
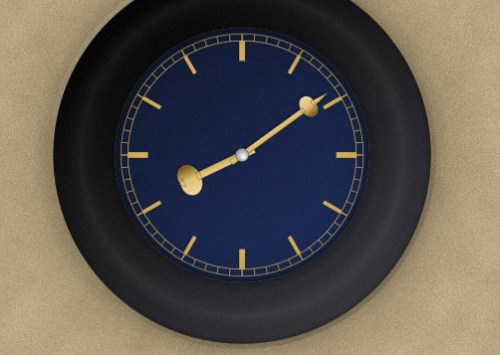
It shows 8,09
